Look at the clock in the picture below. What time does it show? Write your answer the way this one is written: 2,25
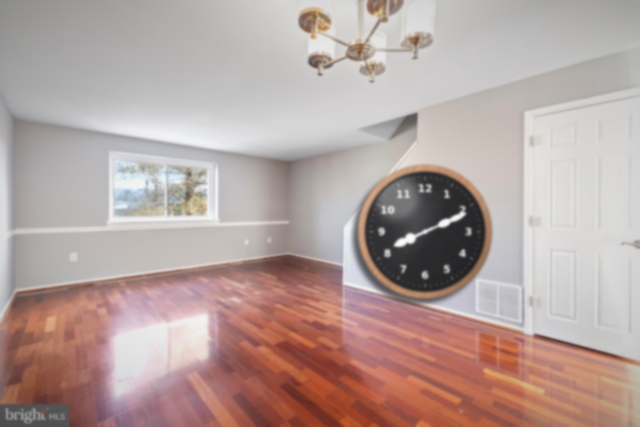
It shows 8,11
